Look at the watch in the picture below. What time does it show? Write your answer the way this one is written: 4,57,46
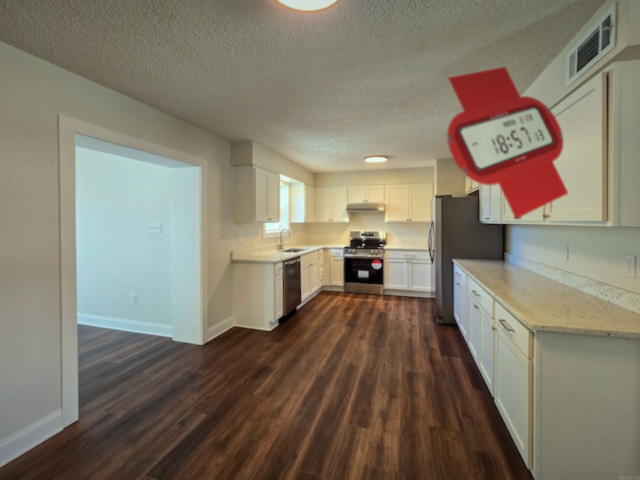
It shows 18,57,13
